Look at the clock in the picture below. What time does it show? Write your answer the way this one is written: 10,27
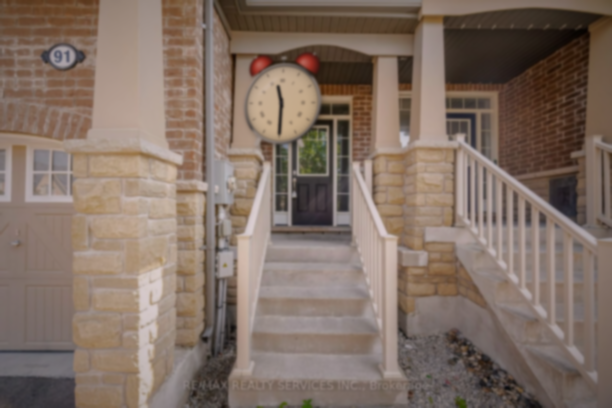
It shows 11,30
